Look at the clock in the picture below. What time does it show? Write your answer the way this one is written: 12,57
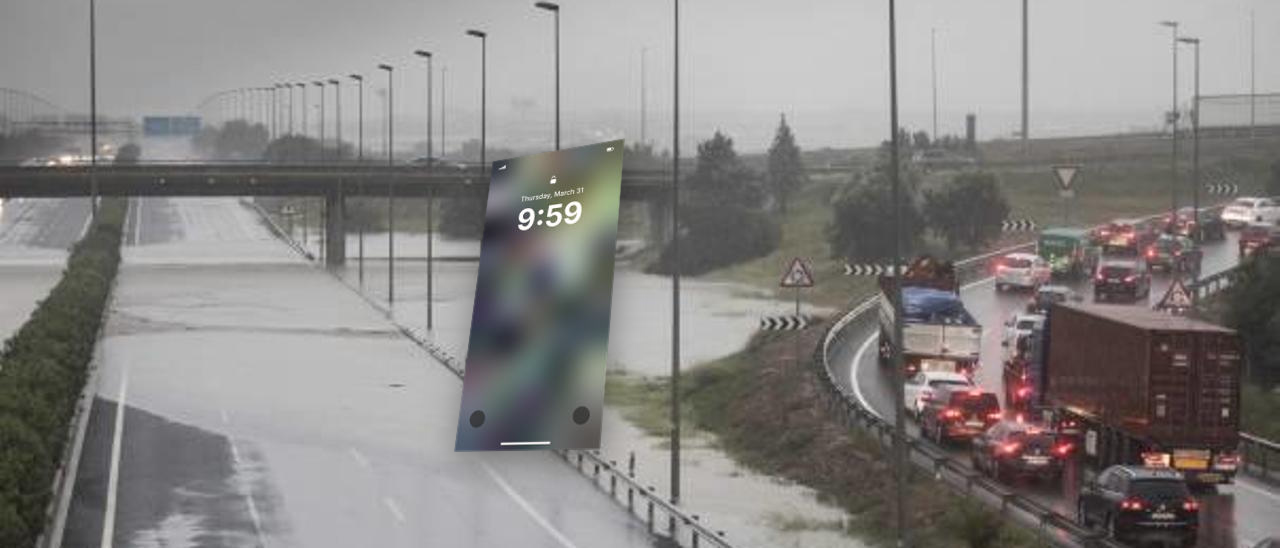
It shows 9,59
